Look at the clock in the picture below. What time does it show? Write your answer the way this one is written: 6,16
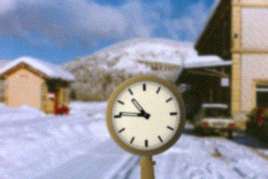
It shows 10,46
